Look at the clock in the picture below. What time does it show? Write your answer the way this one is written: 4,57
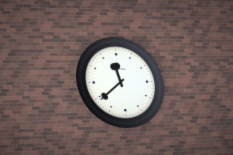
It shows 11,39
